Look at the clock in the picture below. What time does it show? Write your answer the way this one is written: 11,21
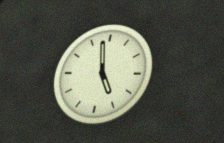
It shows 4,58
